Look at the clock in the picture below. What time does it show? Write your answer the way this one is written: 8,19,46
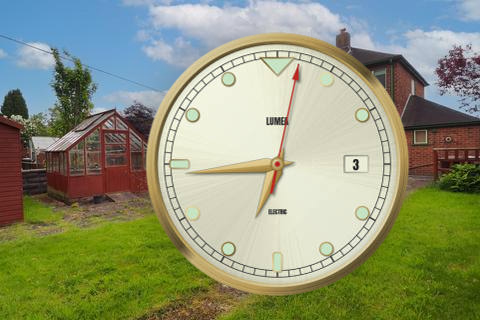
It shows 6,44,02
